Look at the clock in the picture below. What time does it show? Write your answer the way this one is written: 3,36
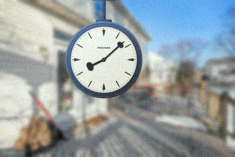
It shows 8,08
